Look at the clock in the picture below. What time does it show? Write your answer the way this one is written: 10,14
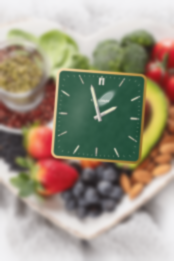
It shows 1,57
